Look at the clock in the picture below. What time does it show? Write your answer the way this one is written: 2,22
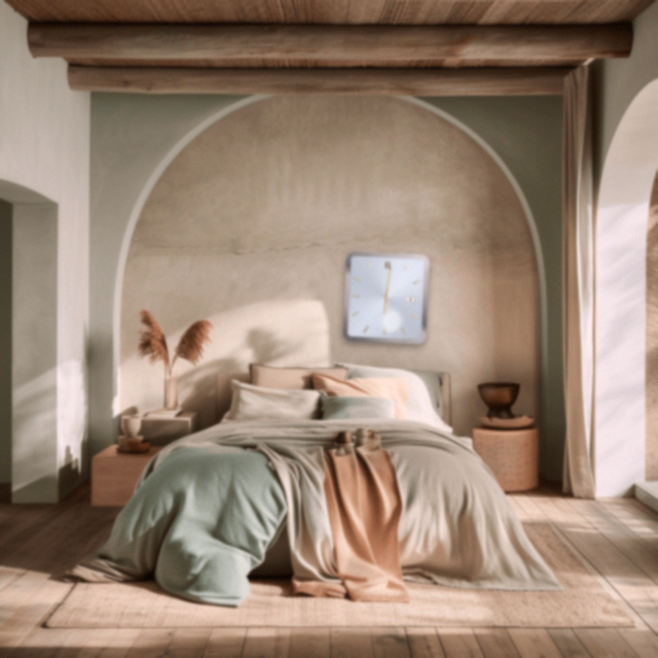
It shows 6,01
